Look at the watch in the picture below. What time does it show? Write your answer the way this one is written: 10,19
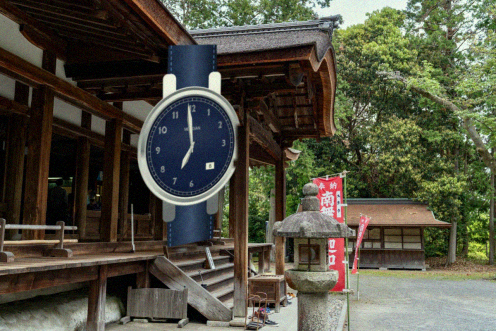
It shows 6,59
